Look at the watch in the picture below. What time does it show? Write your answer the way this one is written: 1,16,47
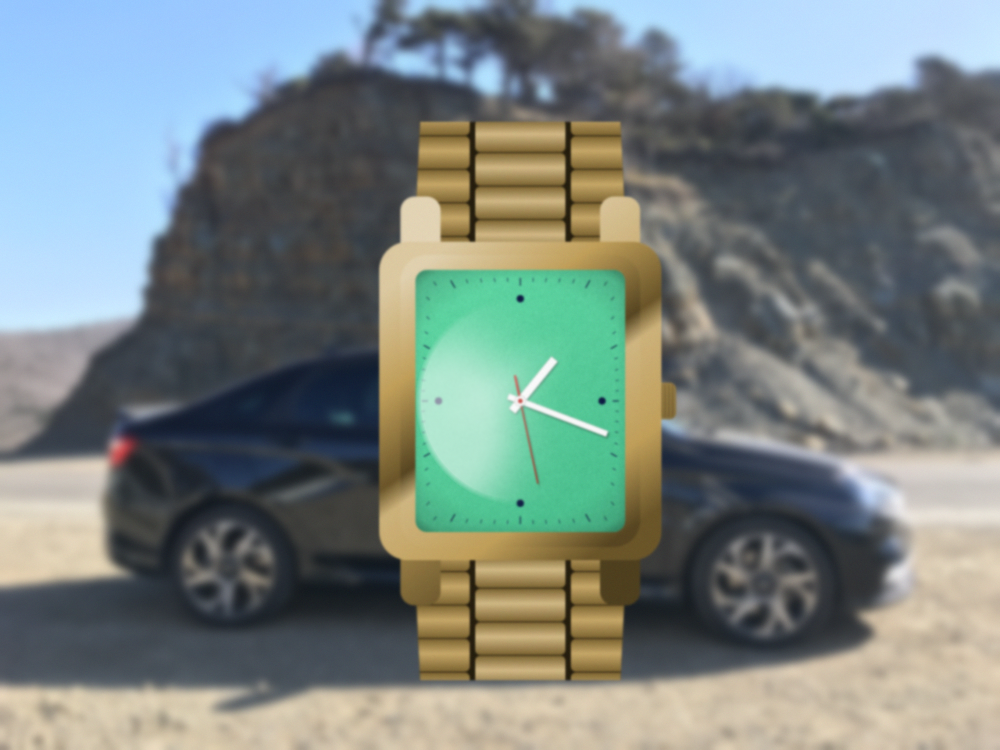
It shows 1,18,28
